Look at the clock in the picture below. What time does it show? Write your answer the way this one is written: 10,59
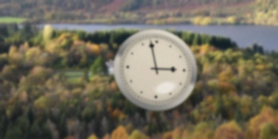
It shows 2,58
